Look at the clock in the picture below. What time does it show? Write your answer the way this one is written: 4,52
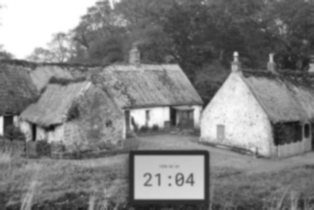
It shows 21,04
